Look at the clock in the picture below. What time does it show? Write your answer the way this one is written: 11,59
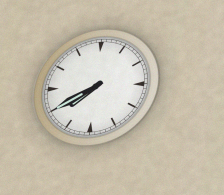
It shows 7,40
